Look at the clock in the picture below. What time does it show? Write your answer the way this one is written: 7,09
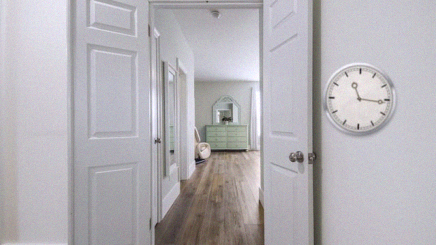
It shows 11,16
